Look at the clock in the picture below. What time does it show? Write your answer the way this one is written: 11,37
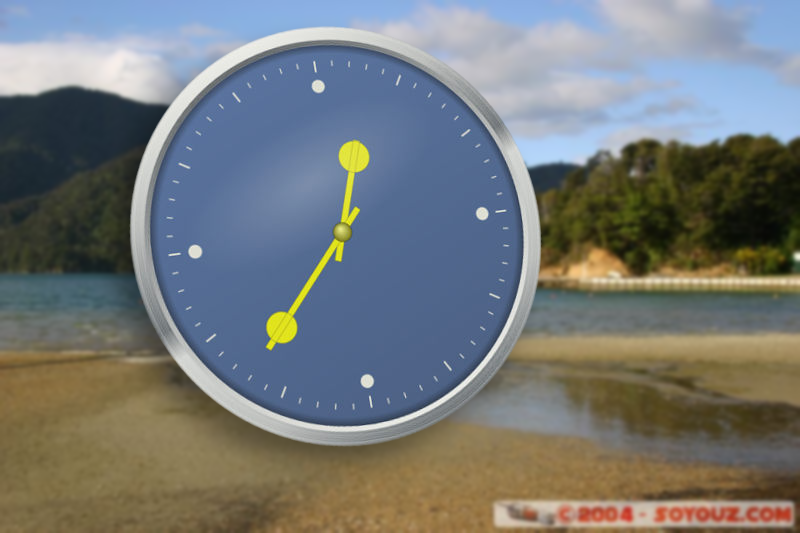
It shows 12,37
